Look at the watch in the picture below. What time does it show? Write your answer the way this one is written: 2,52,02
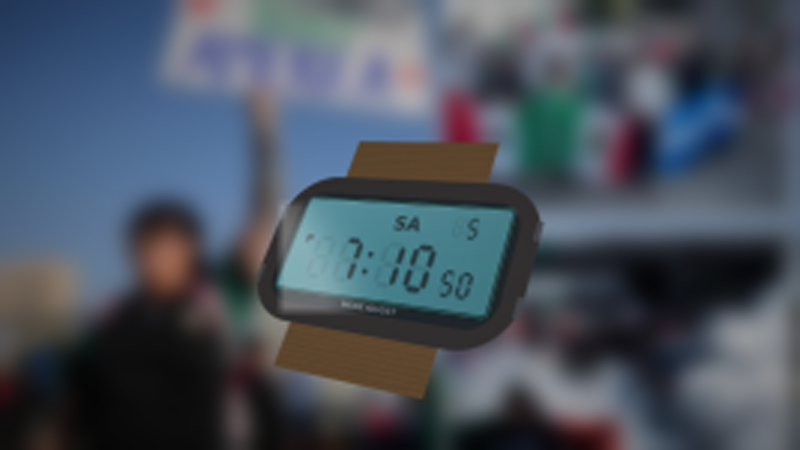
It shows 7,10,50
